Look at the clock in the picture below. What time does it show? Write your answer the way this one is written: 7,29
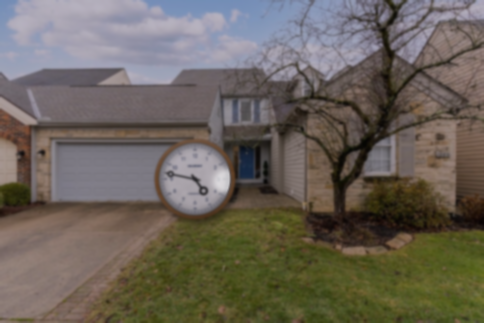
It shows 4,47
